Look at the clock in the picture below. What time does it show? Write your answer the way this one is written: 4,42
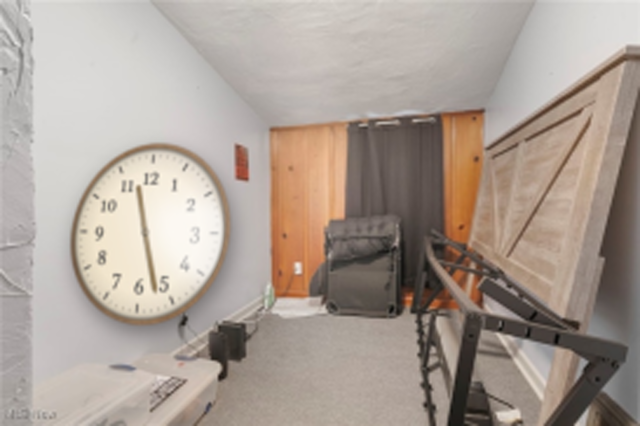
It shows 11,27
